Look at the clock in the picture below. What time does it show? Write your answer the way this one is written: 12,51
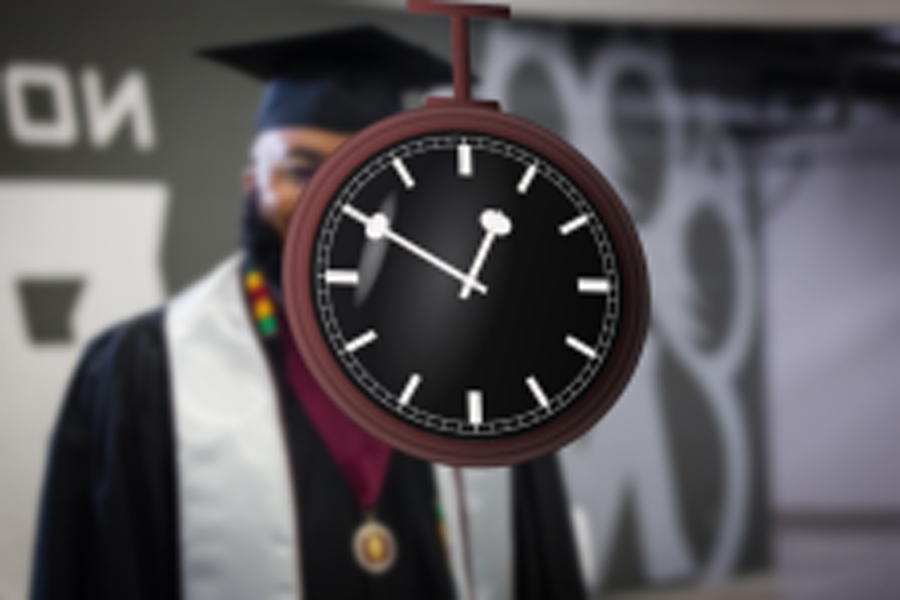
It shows 12,50
